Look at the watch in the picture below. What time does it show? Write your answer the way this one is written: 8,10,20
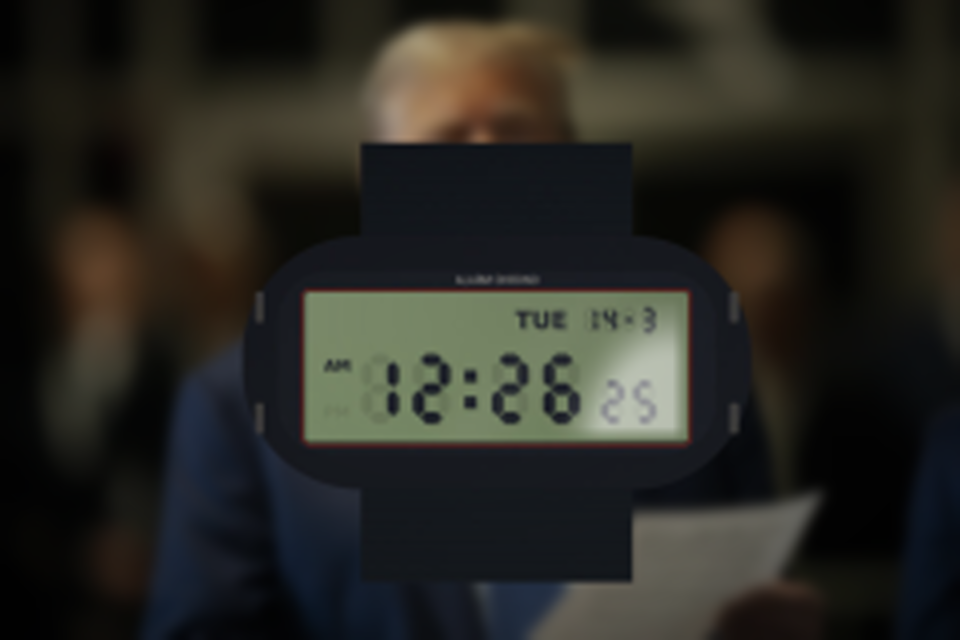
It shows 12,26,25
